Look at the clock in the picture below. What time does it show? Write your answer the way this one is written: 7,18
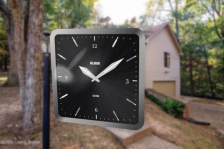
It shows 10,09
